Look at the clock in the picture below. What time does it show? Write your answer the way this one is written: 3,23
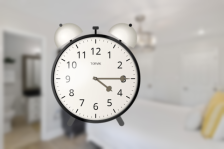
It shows 4,15
